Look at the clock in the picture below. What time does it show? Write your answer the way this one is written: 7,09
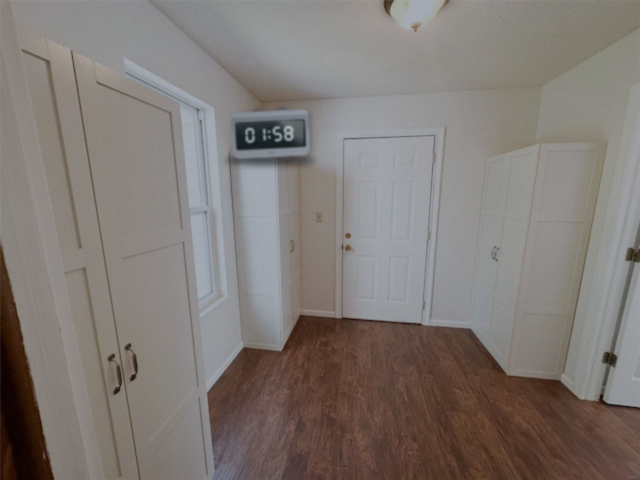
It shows 1,58
